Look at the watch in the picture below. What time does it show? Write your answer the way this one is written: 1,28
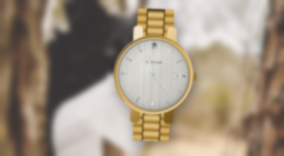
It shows 11,23
